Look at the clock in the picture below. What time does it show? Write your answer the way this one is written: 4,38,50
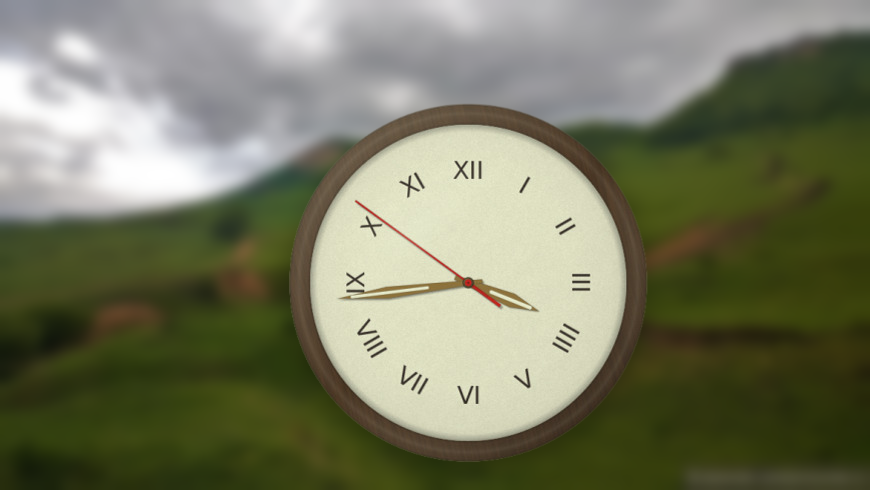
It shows 3,43,51
